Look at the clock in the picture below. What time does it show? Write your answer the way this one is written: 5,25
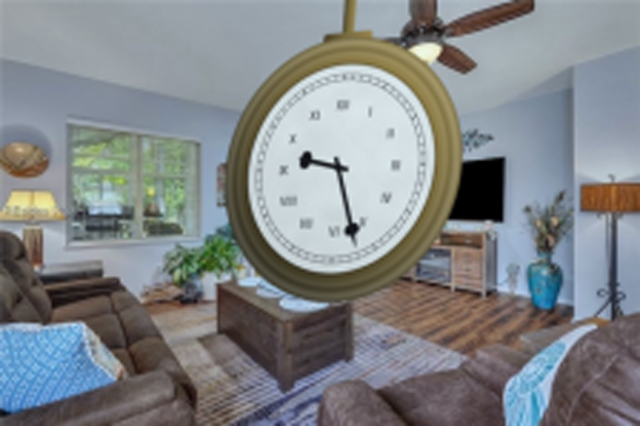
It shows 9,27
